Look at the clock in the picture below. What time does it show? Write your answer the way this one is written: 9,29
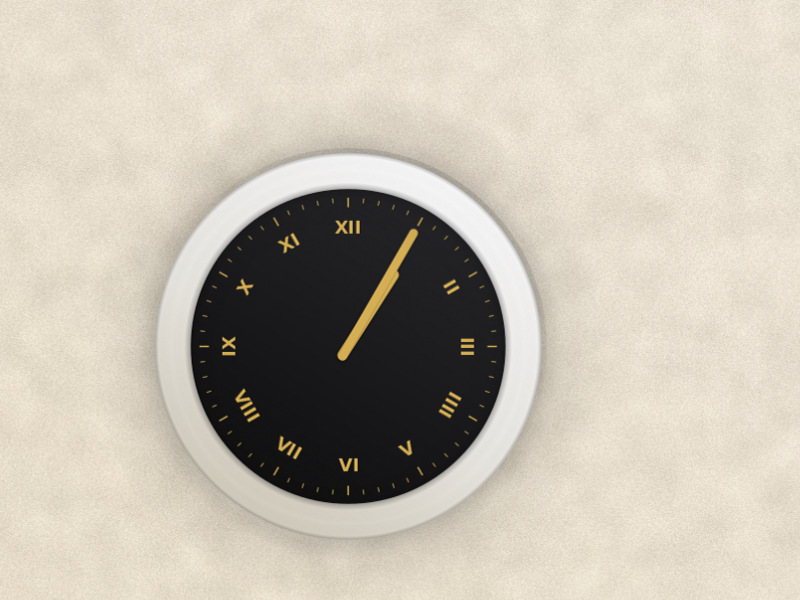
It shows 1,05
